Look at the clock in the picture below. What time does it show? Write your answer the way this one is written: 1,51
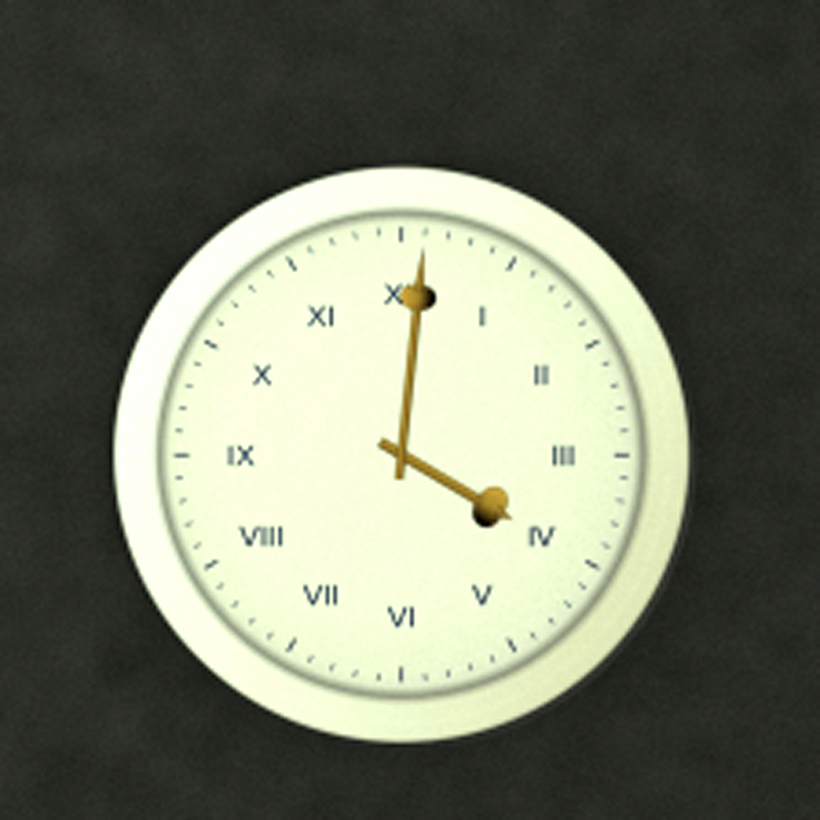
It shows 4,01
